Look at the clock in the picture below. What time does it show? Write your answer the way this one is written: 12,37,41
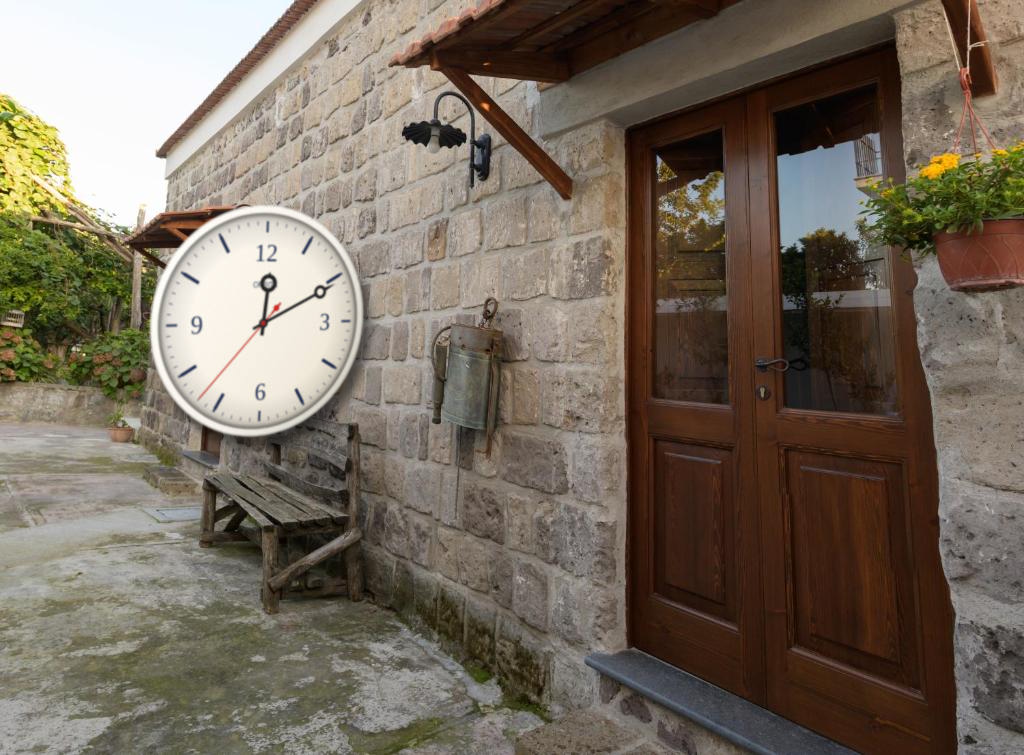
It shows 12,10,37
